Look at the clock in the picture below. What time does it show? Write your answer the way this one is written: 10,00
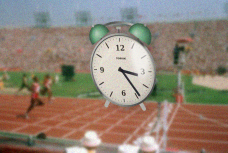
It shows 3,24
